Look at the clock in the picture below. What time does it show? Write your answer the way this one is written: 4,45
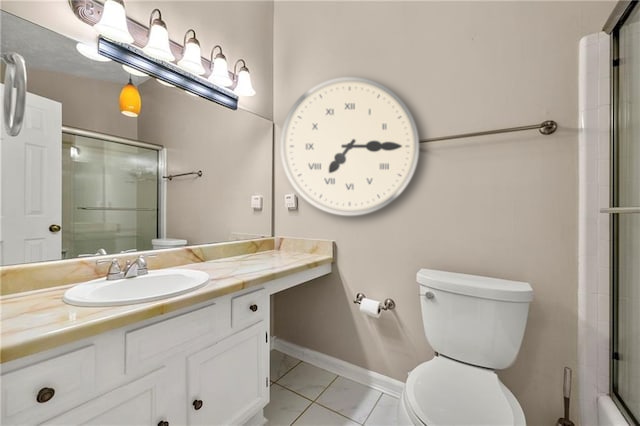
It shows 7,15
